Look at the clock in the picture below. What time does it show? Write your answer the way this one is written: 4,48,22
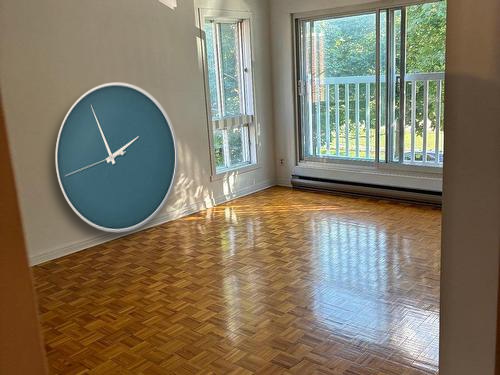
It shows 1,55,42
